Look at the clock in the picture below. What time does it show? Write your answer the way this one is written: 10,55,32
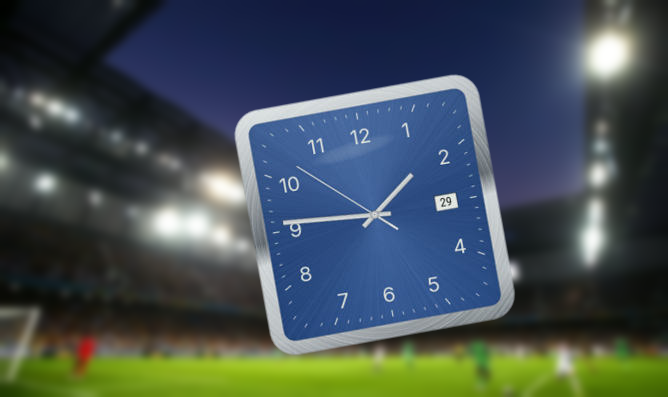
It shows 1,45,52
